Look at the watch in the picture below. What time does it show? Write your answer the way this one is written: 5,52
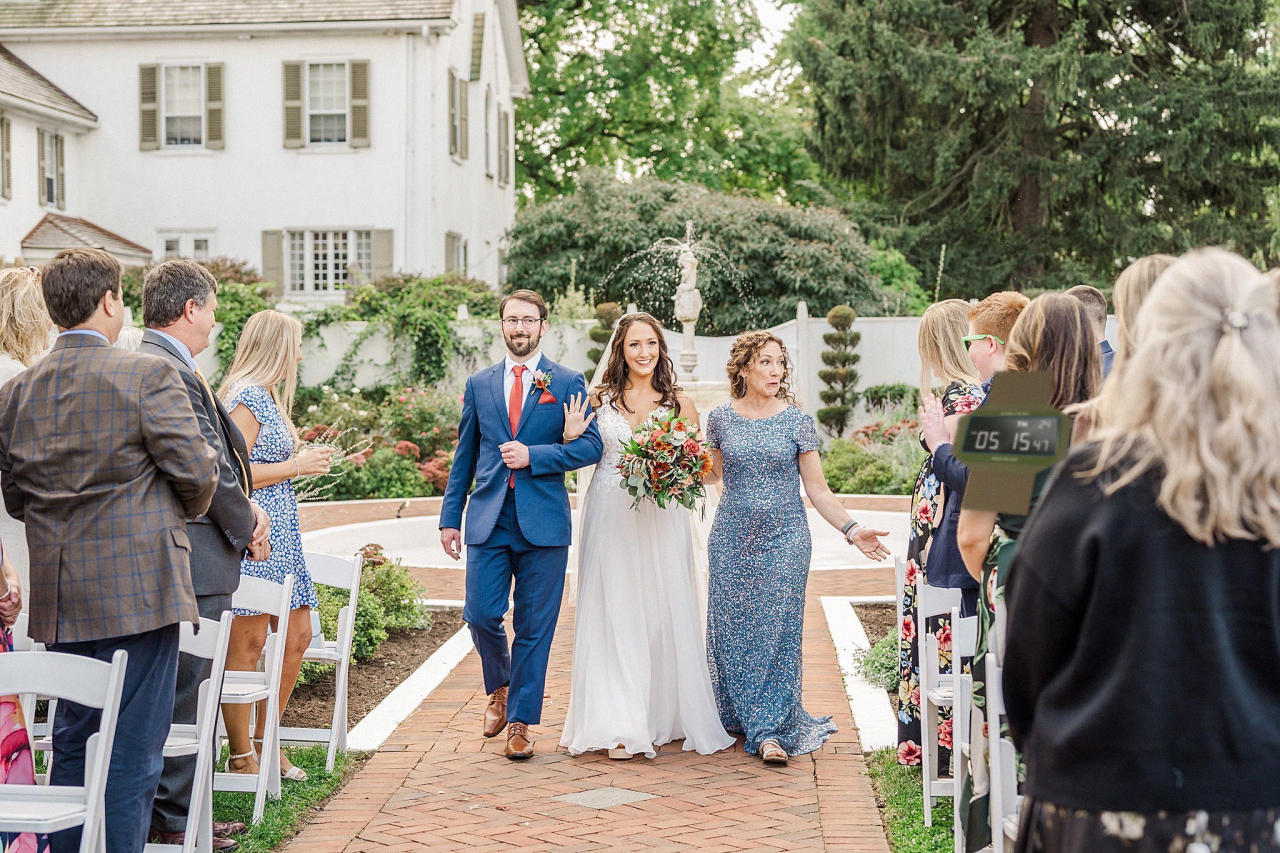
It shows 5,15
